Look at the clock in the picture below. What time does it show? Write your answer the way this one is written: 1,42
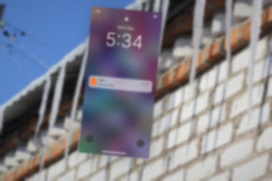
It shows 5,34
